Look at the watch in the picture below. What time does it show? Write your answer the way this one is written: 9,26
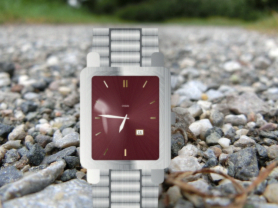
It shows 6,46
